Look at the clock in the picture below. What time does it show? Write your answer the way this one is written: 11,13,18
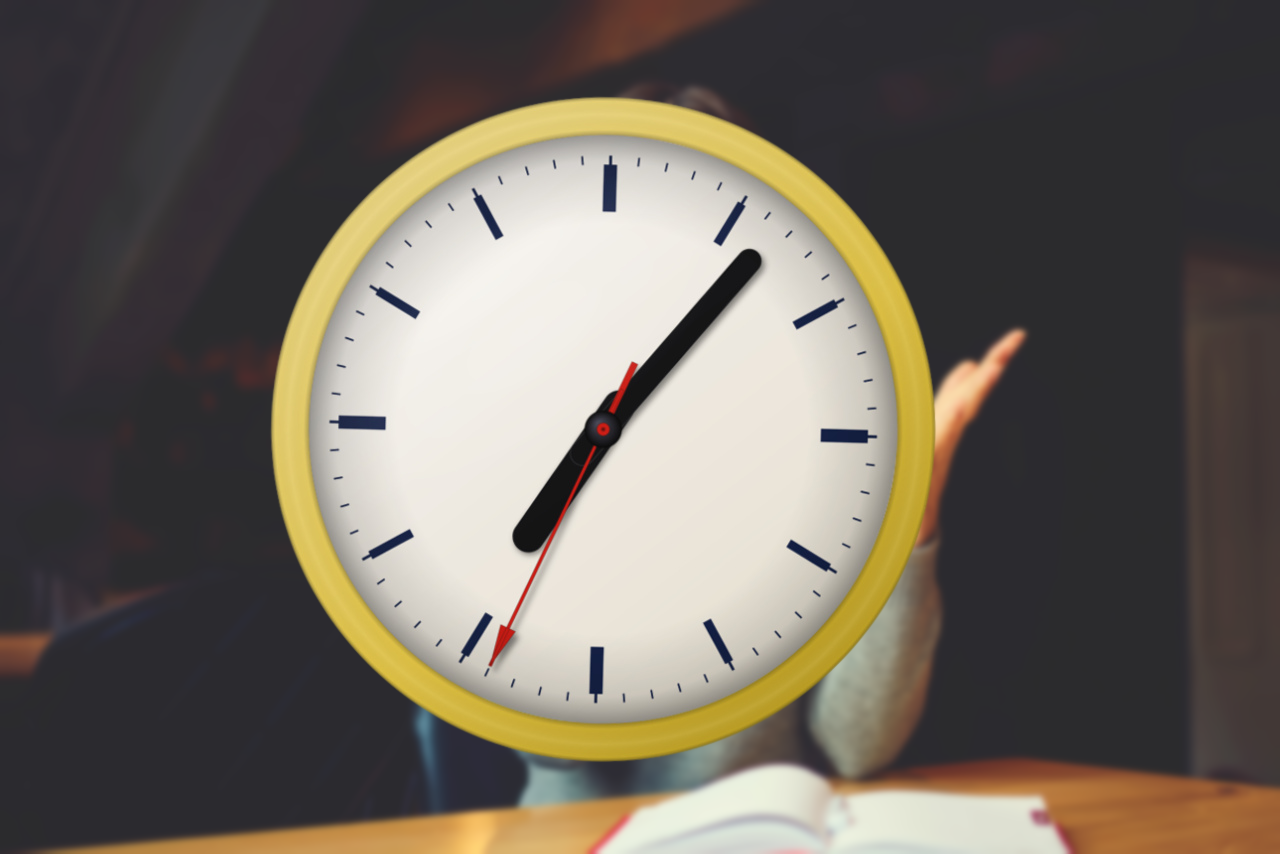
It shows 7,06,34
